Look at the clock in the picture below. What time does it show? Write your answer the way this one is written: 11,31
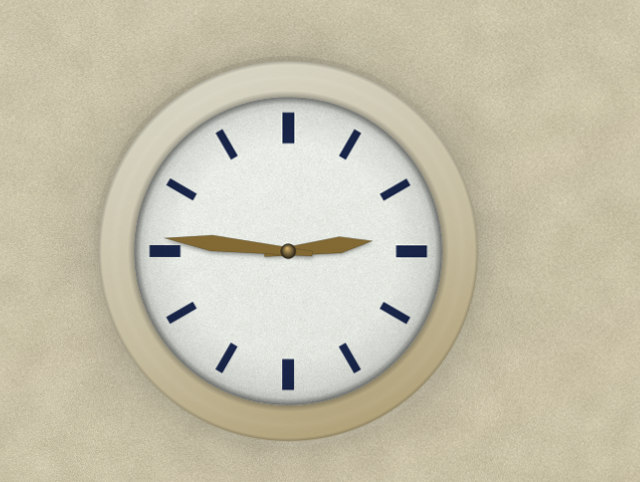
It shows 2,46
